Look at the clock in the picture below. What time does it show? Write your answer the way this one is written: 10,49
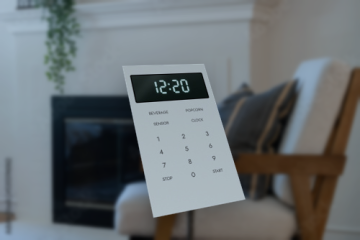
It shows 12,20
